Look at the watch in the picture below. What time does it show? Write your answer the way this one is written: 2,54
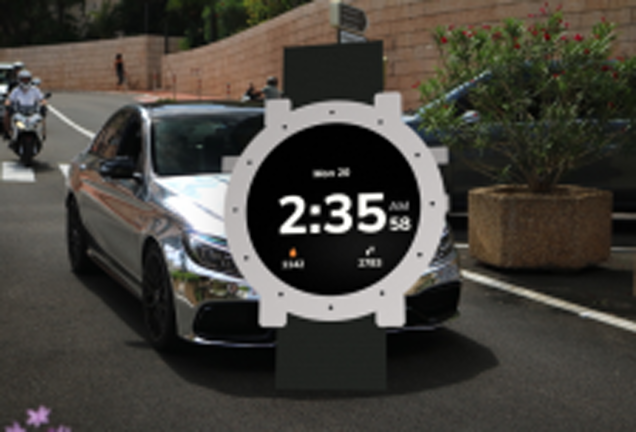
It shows 2,35
